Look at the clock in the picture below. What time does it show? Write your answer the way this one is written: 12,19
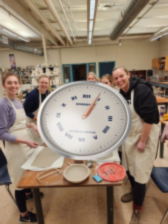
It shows 1,04
